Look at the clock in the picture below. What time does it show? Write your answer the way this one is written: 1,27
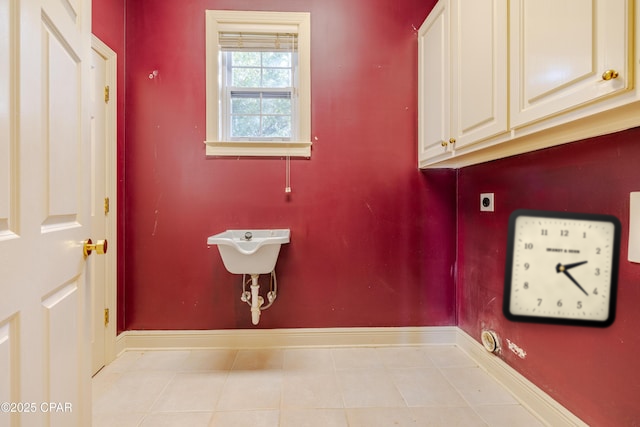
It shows 2,22
